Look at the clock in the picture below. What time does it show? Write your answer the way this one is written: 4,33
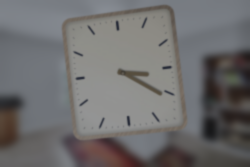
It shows 3,21
